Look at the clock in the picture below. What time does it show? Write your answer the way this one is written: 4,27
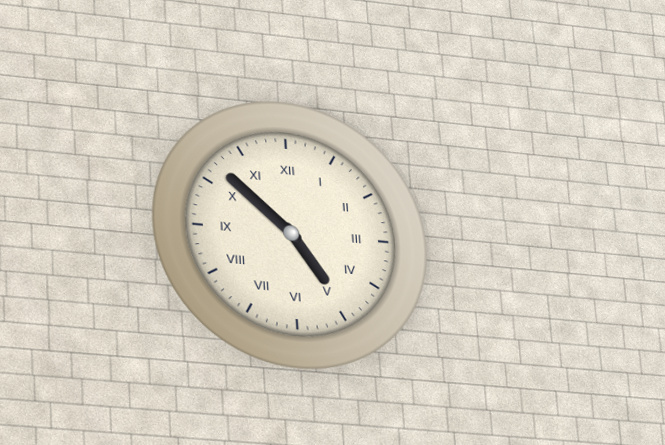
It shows 4,52
